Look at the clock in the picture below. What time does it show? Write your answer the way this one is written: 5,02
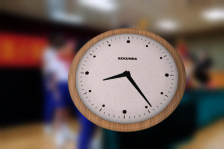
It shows 8,24
